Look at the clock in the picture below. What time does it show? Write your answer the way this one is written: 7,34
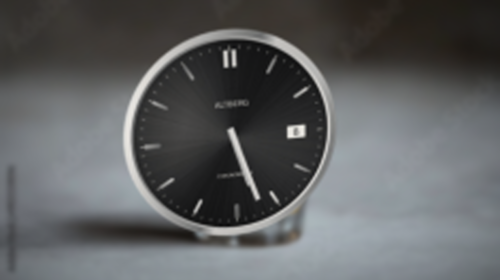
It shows 5,27
